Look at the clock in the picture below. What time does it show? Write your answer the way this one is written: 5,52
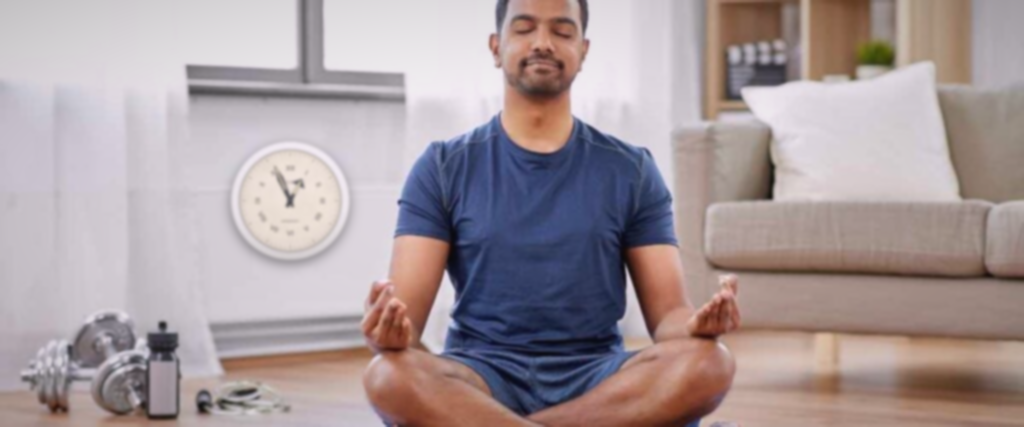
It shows 12,56
